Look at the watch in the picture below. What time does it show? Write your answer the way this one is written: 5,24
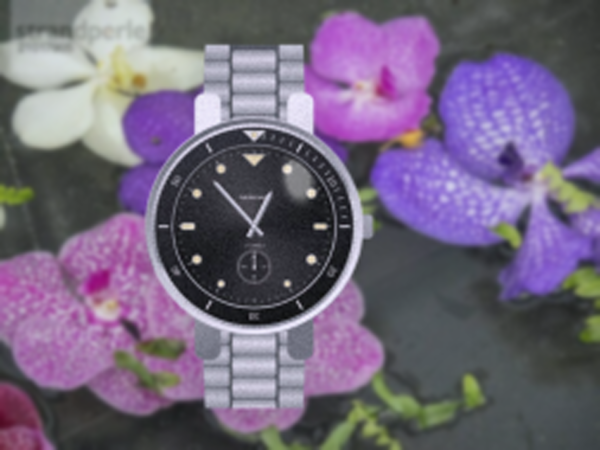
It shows 12,53
